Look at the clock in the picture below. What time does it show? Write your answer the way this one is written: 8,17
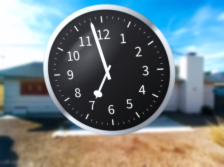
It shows 6,58
